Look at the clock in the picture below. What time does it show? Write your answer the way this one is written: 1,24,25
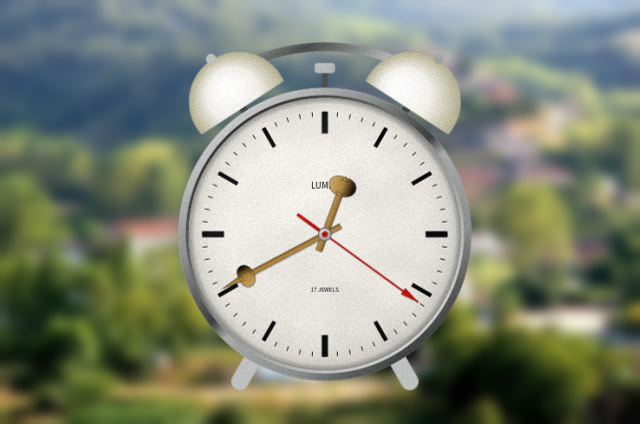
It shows 12,40,21
